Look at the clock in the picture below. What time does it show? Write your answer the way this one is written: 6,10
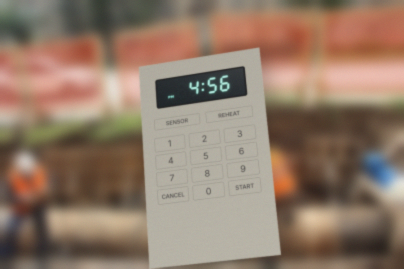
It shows 4,56
